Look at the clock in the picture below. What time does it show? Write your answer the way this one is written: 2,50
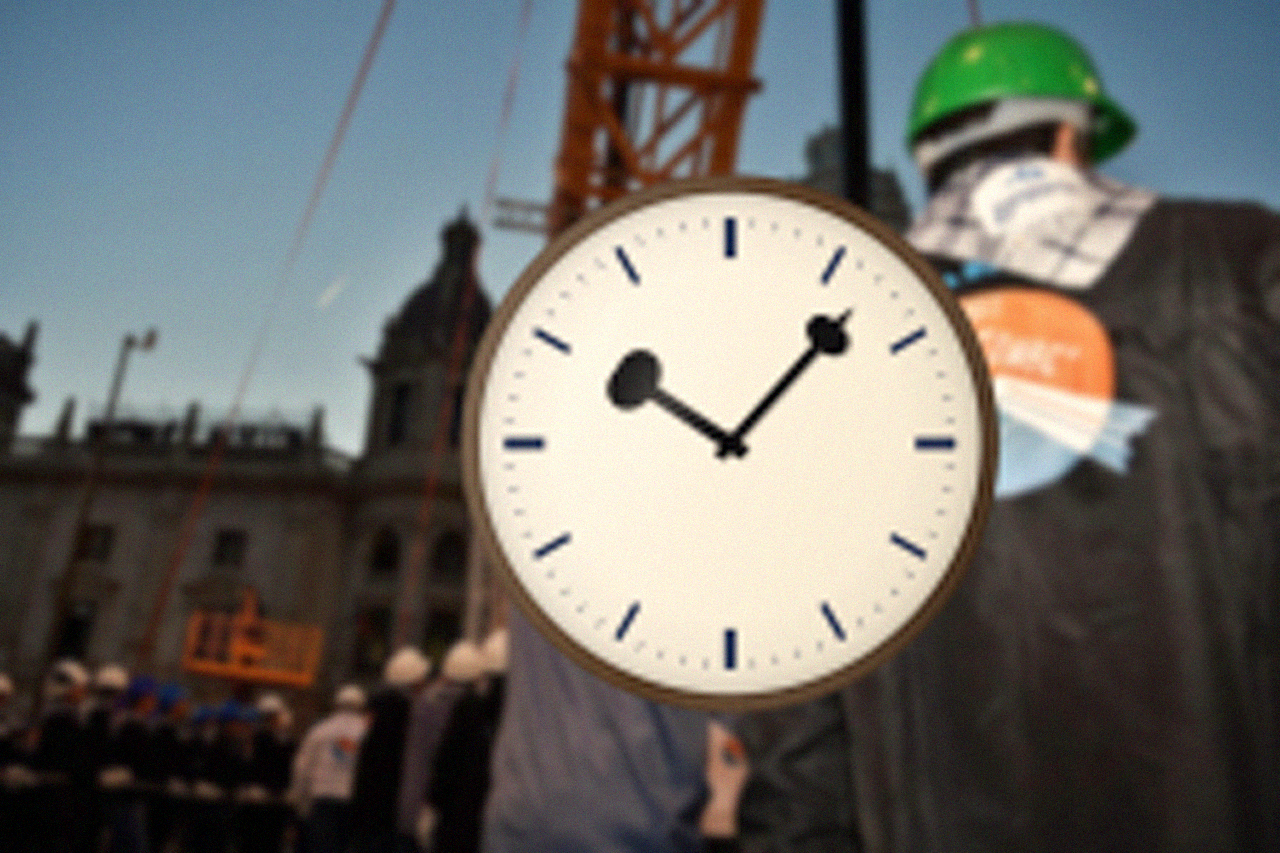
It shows 10,07
